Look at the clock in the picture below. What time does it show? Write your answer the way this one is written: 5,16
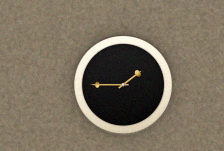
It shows 1,45
